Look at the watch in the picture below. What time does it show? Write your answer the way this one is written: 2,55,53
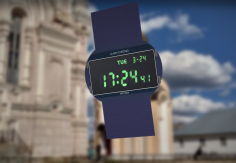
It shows 17,24,41
